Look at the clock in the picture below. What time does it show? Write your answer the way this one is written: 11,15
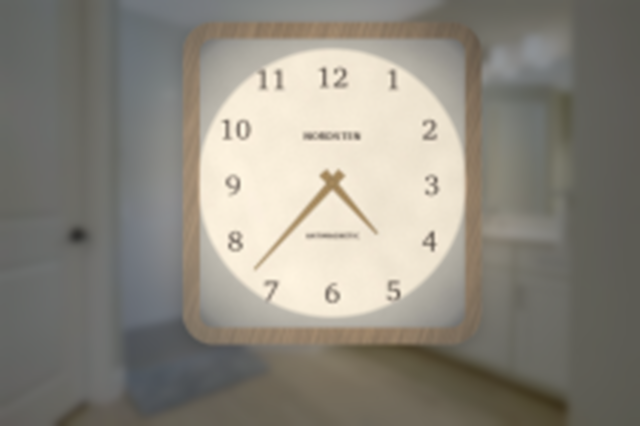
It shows 4,37
